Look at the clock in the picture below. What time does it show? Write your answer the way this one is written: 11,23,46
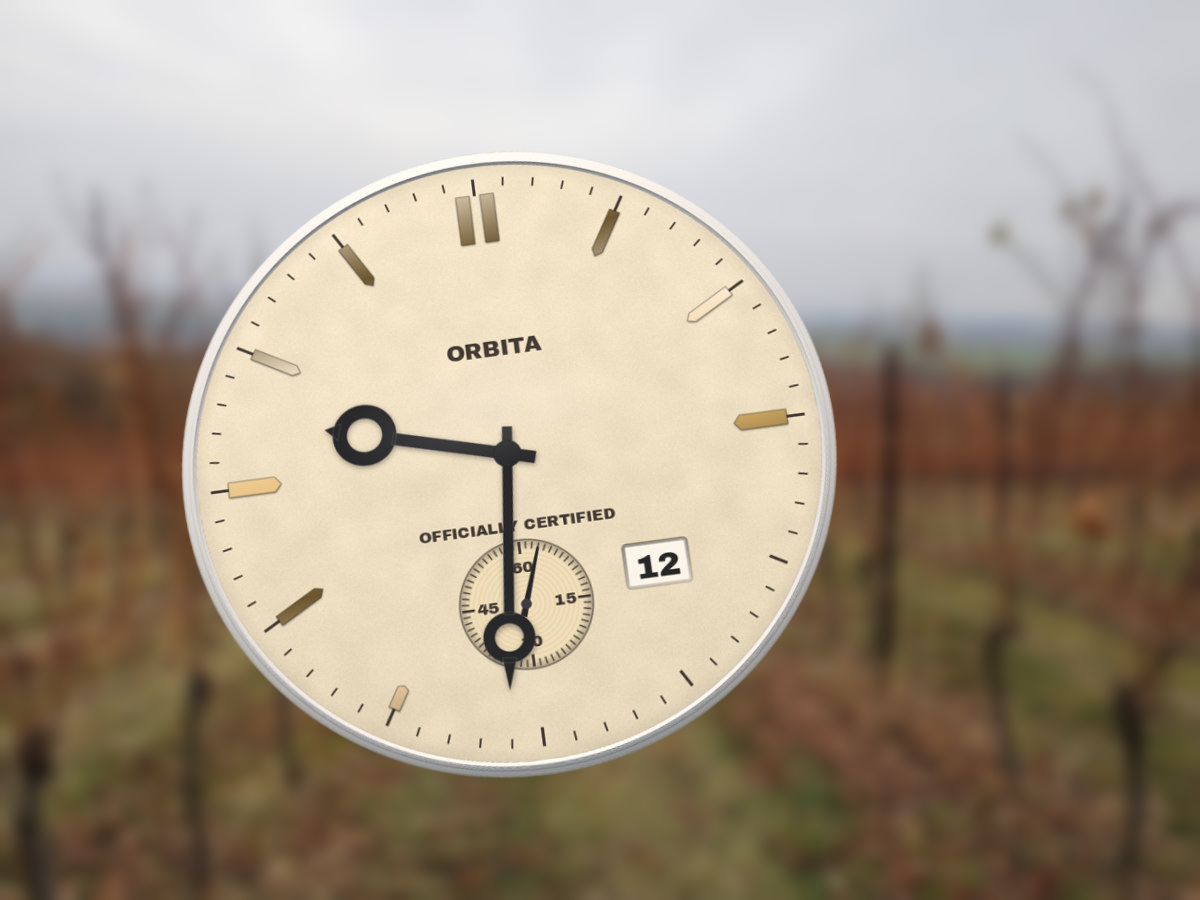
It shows 9,31,03
